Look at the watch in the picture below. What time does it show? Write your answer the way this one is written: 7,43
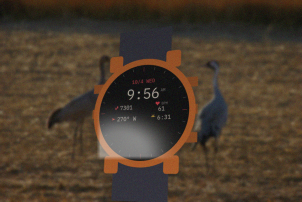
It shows 9,56
